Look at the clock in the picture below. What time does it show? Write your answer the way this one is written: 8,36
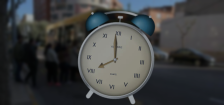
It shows 7,59
